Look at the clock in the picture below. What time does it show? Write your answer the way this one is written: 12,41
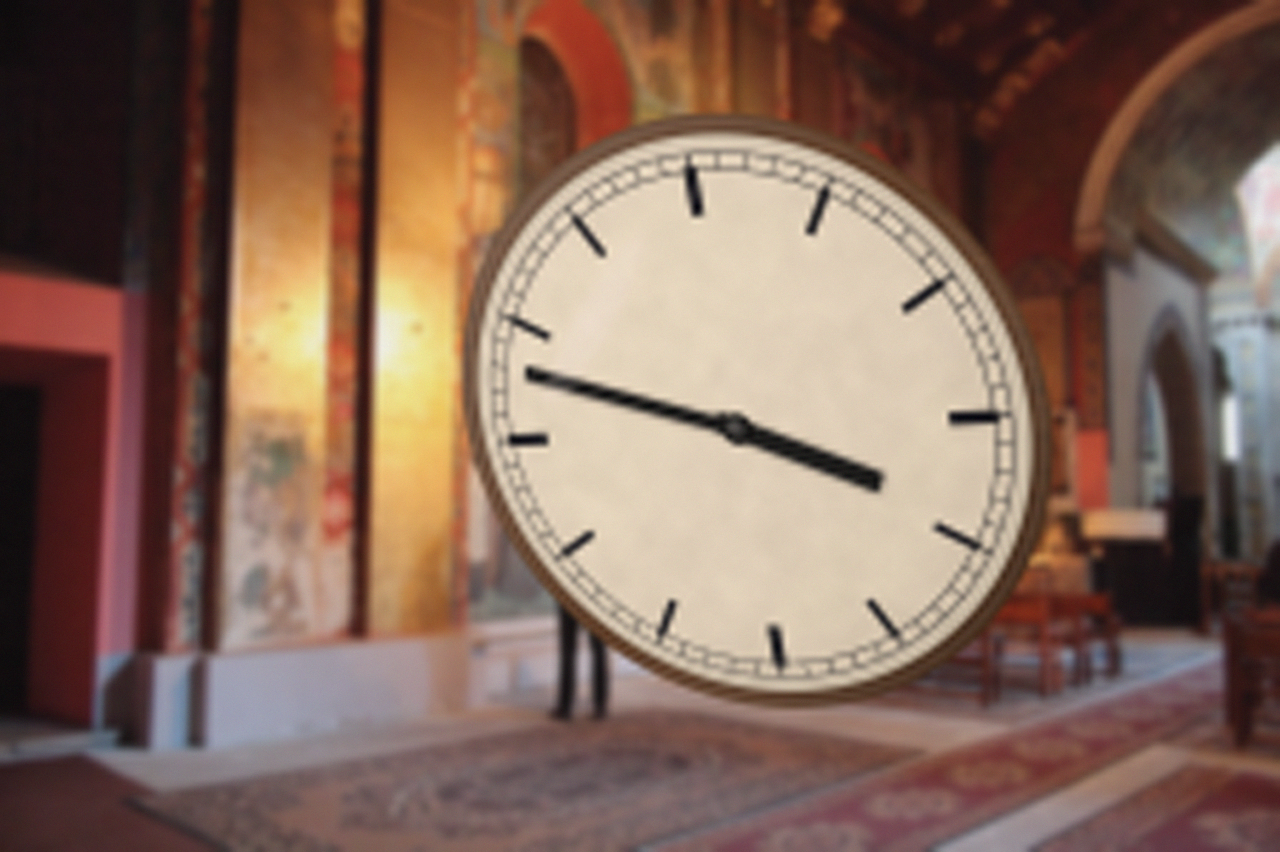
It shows 3,48
